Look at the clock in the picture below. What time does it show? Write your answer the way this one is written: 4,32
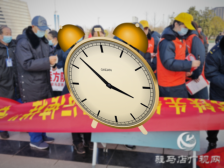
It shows 3,53
